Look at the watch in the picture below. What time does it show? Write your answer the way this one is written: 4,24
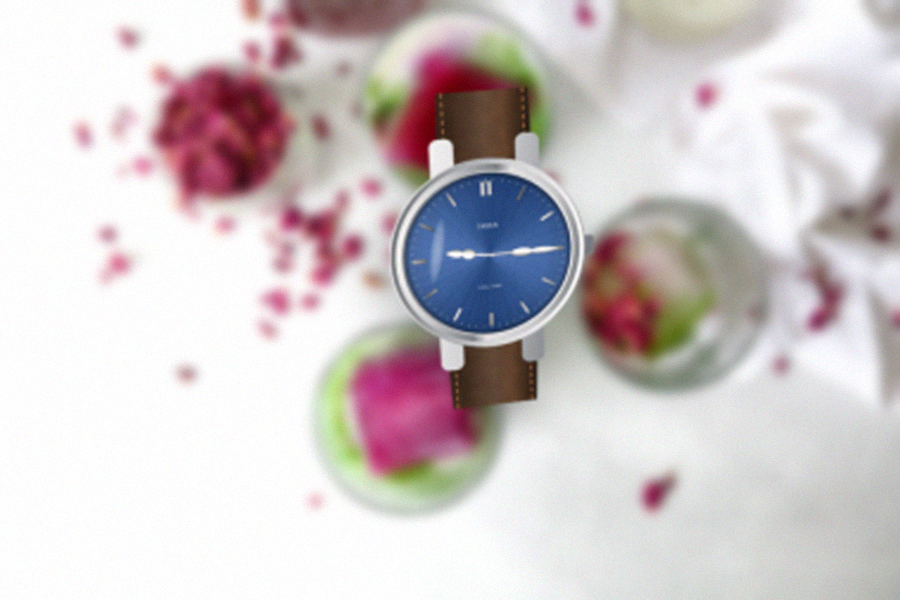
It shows 9,15
